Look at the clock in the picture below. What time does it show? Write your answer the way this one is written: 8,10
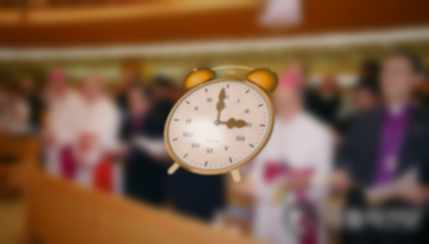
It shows 2,59
